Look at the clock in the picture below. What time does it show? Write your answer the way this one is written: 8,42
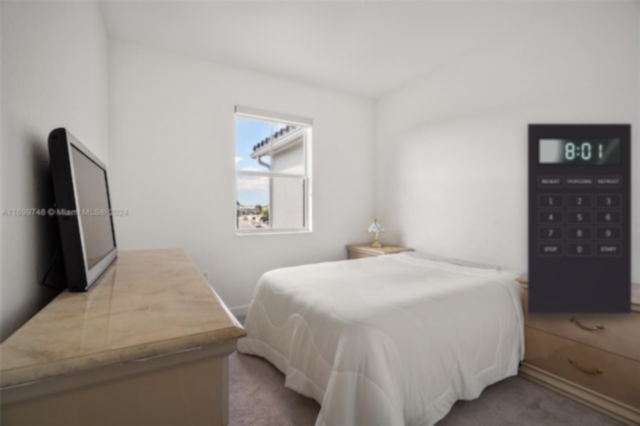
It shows 8,01
